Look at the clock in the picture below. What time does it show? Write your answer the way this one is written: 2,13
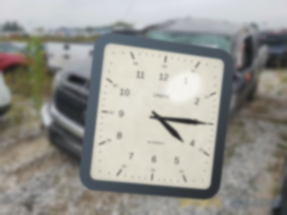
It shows 4,15
